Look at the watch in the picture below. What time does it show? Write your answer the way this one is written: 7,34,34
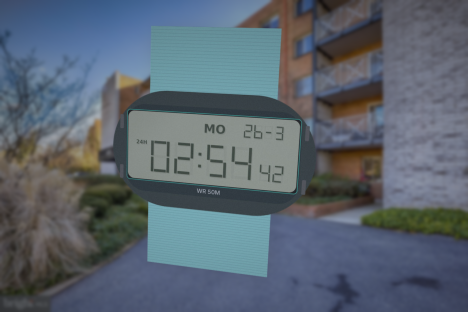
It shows 2,54,42
